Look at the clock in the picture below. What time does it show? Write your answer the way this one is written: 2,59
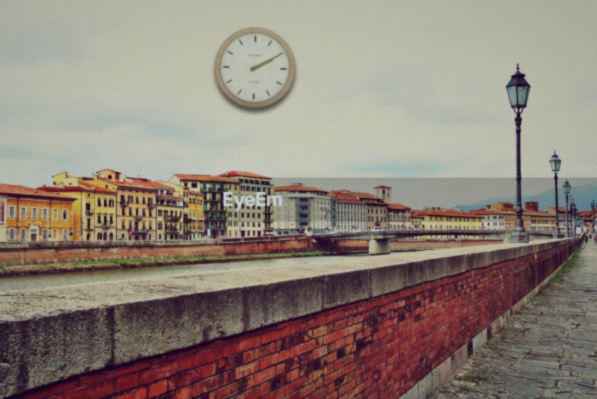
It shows 2,10
